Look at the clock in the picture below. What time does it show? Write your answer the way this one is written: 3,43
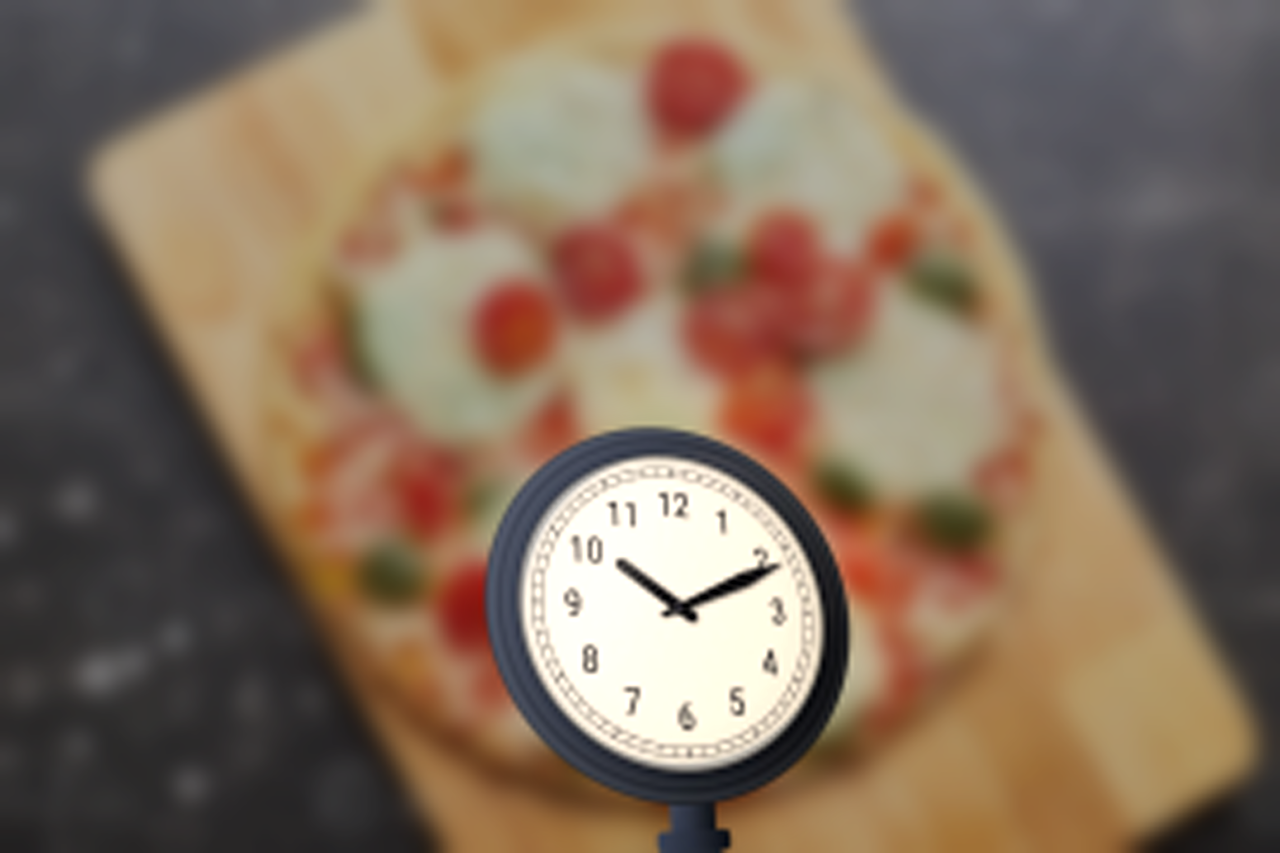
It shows 10,11
